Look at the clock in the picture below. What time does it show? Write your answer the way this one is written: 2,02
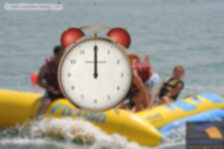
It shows 12,00
